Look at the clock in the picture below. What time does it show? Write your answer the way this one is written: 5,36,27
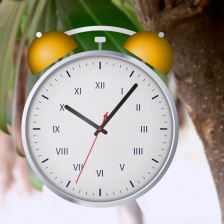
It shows 10,06,34
